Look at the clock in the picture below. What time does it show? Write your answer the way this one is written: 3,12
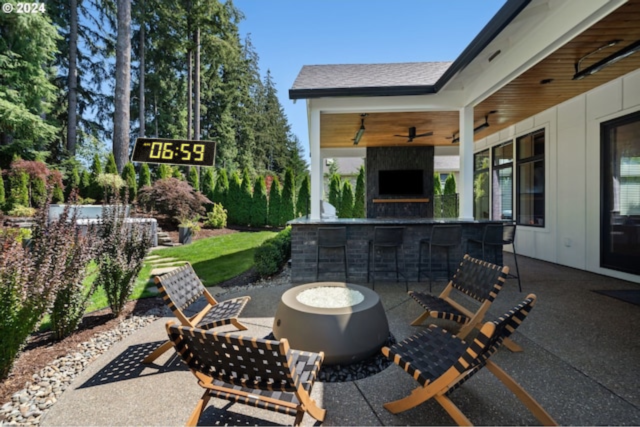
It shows 6,59
